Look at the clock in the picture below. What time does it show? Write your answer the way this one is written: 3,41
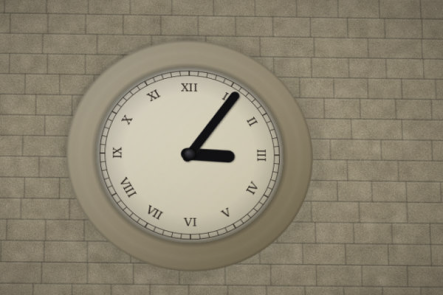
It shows 3,06
